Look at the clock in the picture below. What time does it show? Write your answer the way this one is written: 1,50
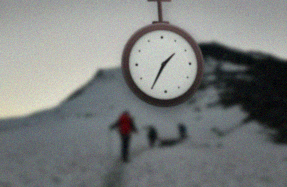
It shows 1,35
